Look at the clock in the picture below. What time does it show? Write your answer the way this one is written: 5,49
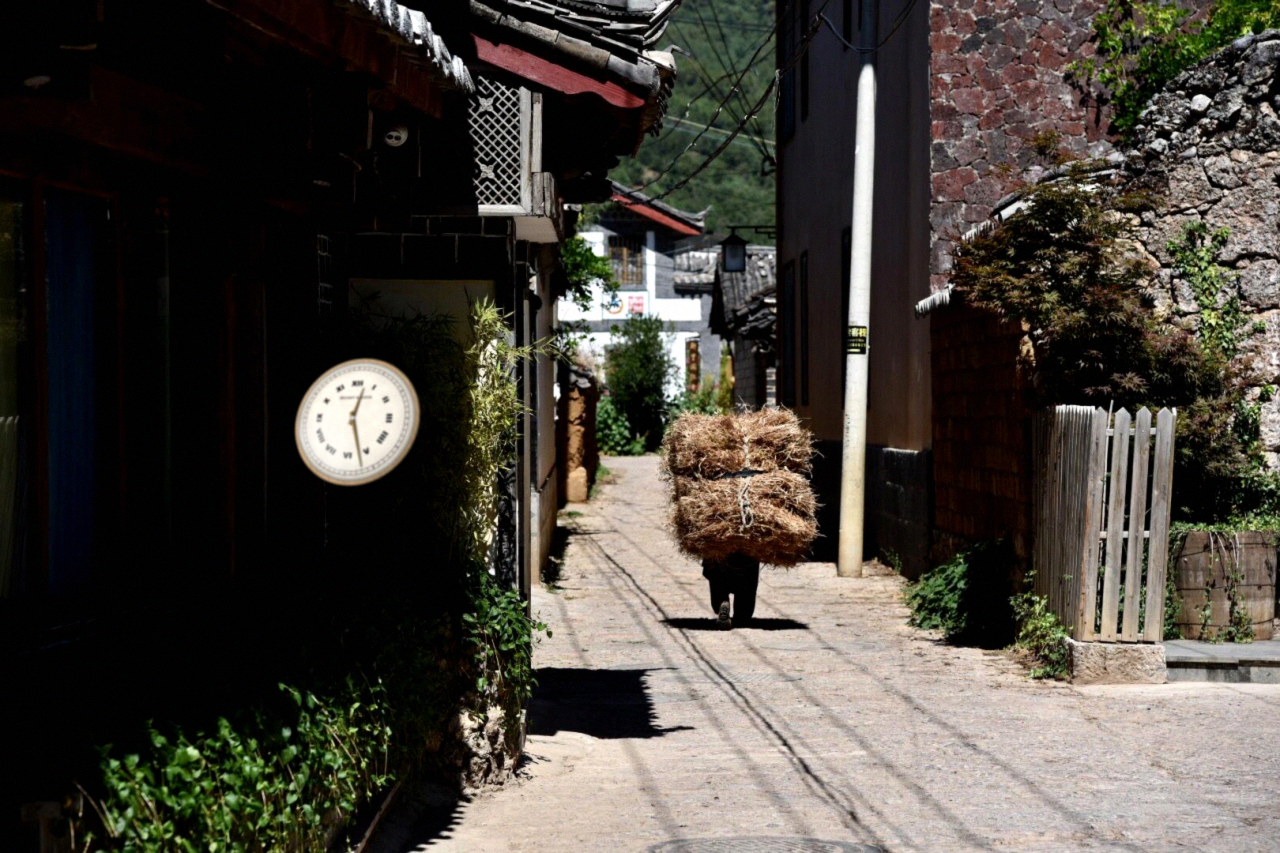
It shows 12,27
